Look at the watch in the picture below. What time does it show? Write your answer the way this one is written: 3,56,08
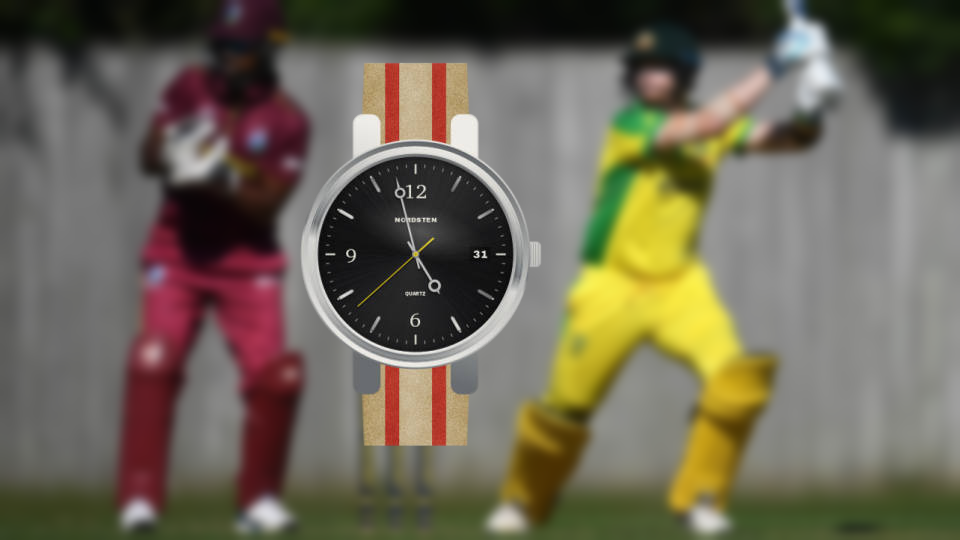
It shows 4,57,38
